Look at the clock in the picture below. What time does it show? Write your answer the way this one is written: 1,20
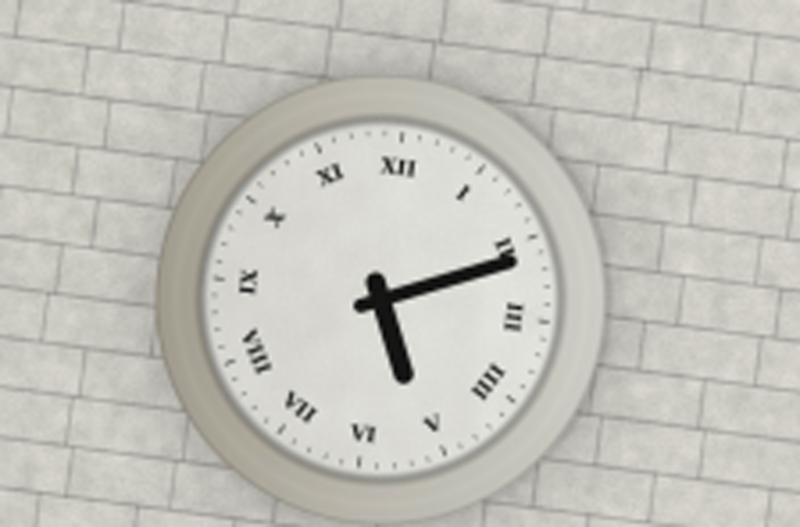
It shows 5,11
